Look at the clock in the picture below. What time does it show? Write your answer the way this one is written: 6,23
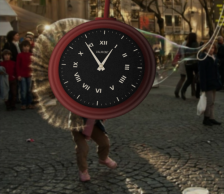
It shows 12,54
